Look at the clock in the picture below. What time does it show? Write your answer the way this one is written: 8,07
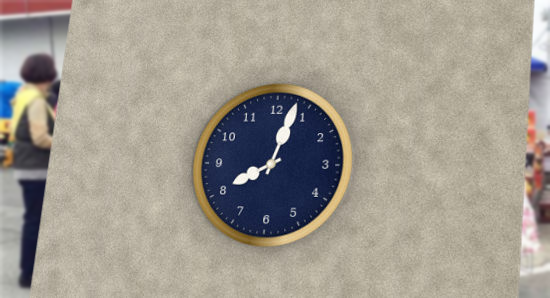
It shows 8,03
